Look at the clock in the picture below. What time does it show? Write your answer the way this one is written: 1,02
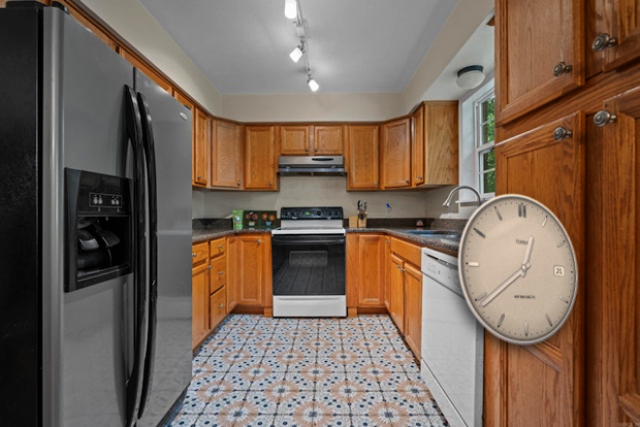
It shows 12,39
